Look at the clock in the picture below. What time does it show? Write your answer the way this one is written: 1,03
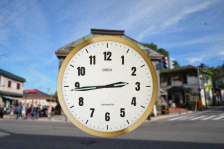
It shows 2,44
